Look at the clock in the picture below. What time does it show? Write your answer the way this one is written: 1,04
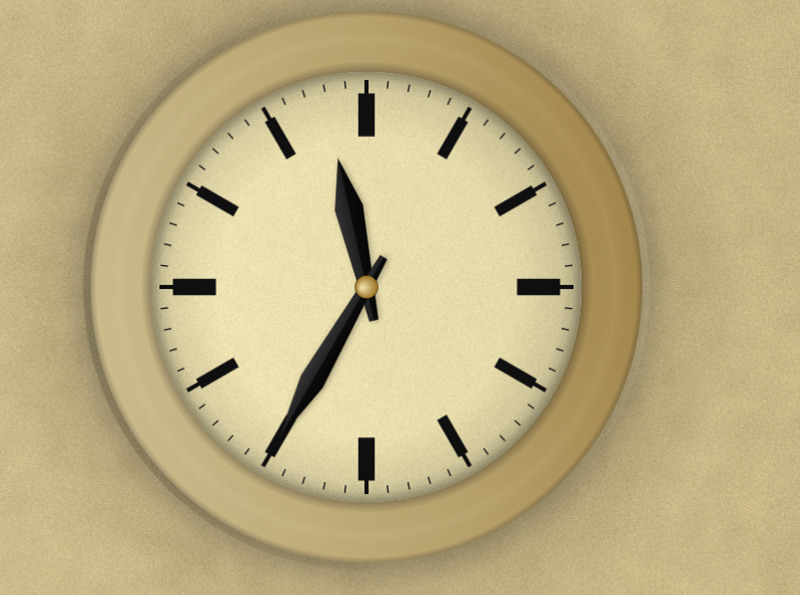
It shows 11,35
